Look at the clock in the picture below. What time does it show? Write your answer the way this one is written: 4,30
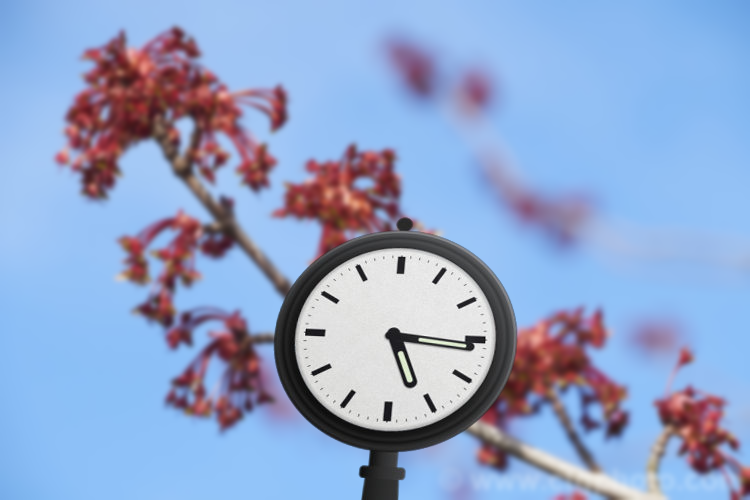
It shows 5,16
